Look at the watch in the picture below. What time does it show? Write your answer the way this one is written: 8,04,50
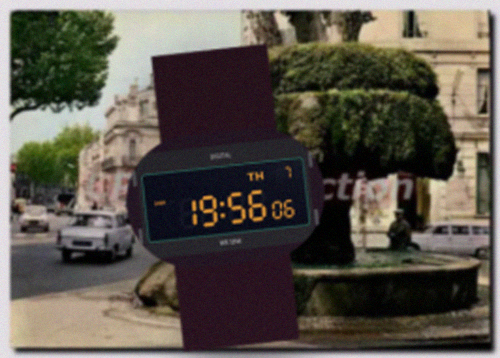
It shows 19,56,06
